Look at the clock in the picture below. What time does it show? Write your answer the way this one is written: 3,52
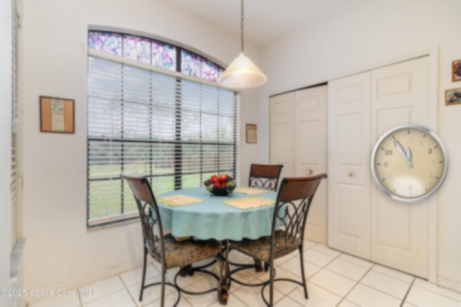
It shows 11,55
